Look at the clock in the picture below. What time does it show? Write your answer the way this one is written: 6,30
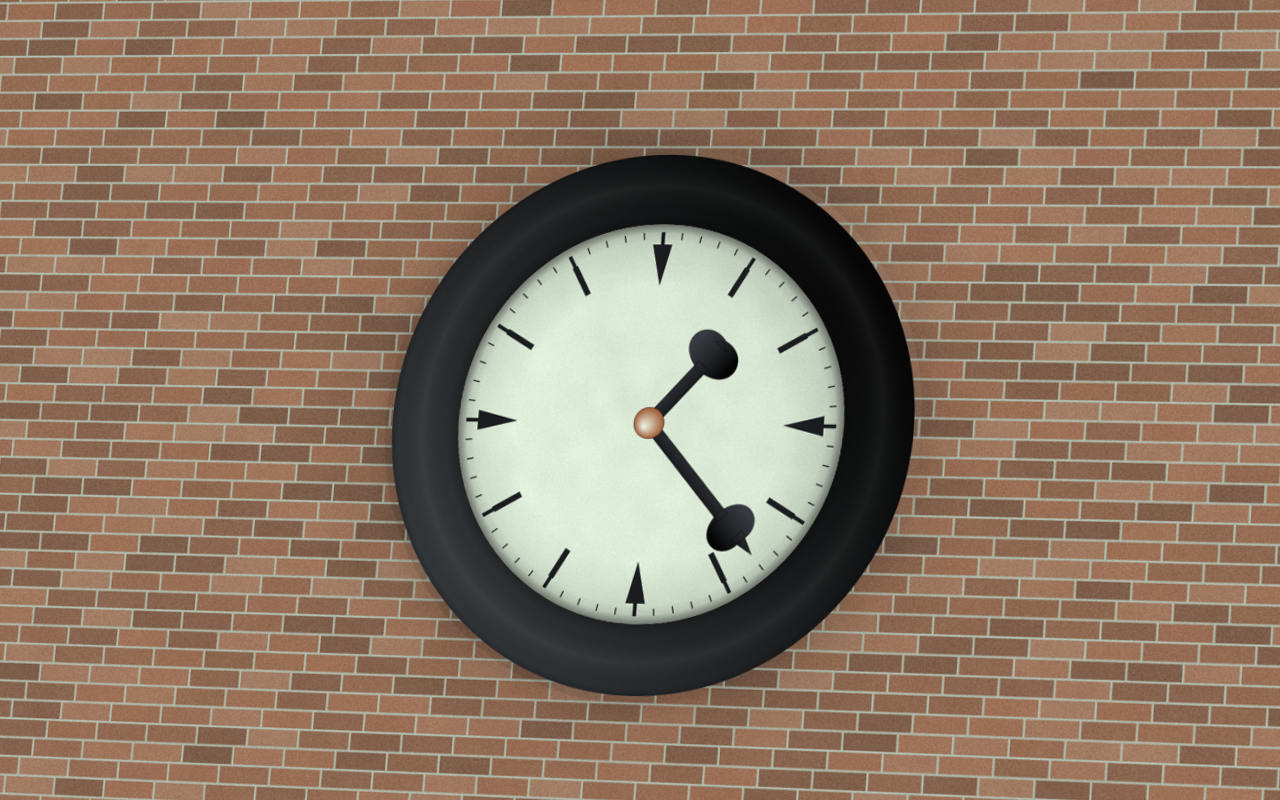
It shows 1,23
